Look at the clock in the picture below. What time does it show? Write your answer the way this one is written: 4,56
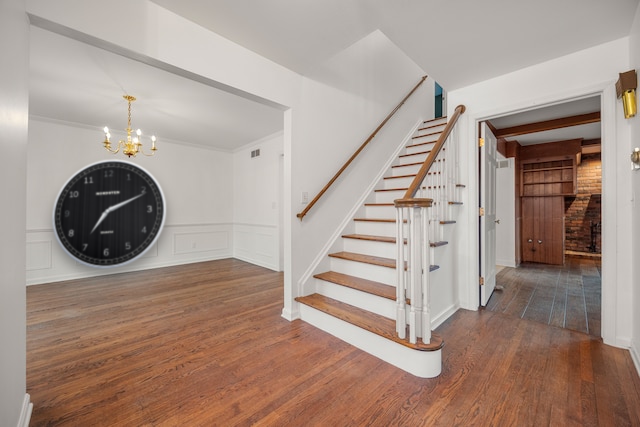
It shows 7,11
